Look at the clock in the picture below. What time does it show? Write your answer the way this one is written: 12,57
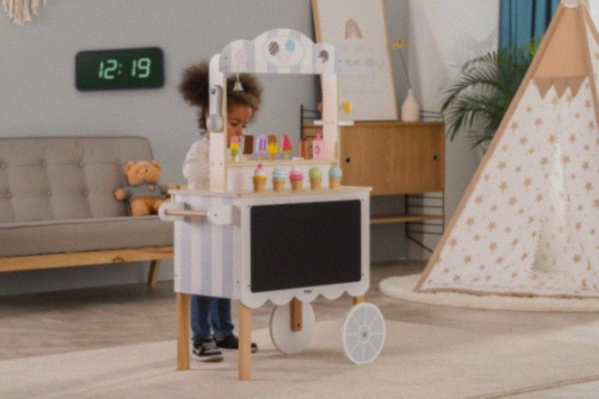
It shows 12,19
